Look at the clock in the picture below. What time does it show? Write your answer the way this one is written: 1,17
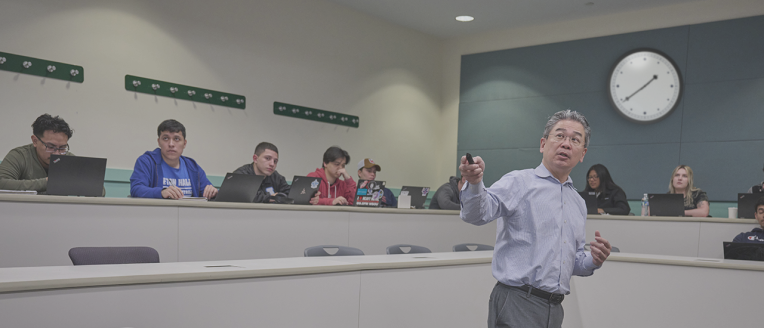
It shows 1,39
